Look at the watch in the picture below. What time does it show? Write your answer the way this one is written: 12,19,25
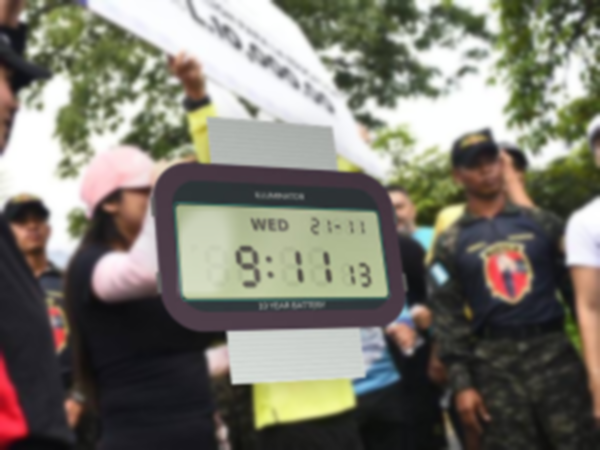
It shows 9,11,13
